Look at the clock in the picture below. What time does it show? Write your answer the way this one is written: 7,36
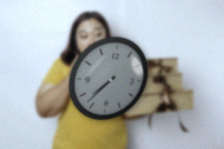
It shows 7,37
